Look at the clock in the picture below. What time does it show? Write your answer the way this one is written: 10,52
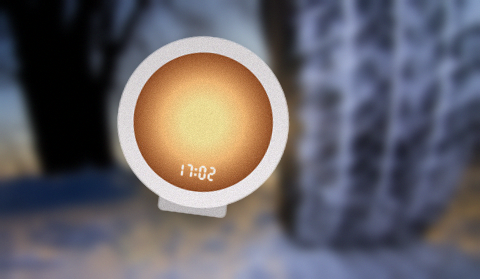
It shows 17,02
